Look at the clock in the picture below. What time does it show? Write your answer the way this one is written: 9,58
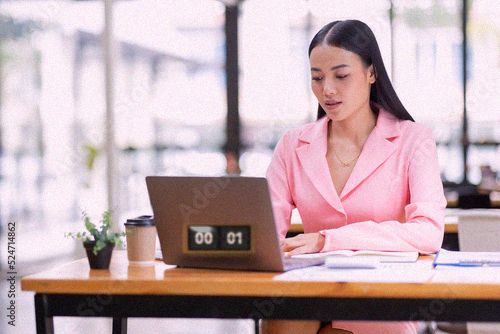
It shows 0,01
